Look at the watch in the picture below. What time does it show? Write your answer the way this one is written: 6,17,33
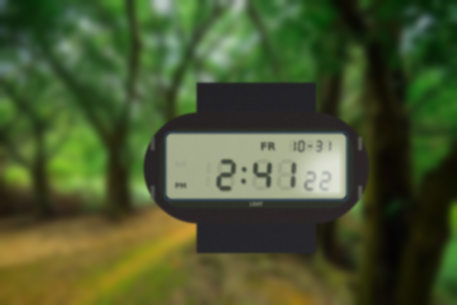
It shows 2,41,22
